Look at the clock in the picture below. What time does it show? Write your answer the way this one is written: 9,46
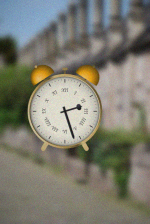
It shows 2,27
